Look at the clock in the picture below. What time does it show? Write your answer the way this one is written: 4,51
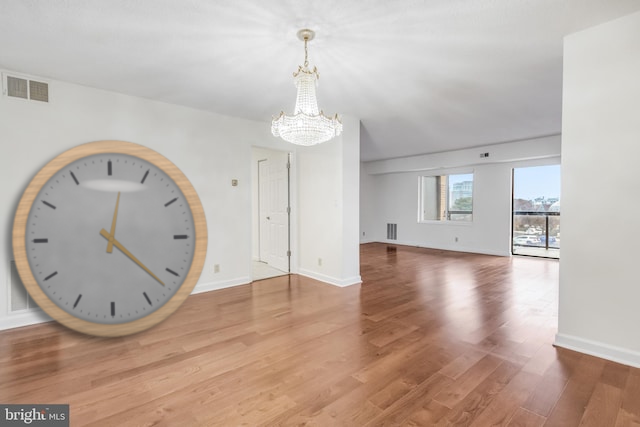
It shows 12,22
